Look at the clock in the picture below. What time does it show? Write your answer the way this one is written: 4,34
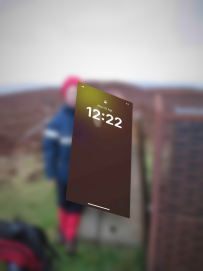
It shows 12,22
